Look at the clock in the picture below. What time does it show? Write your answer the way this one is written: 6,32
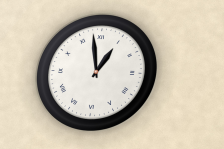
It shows 12,58
